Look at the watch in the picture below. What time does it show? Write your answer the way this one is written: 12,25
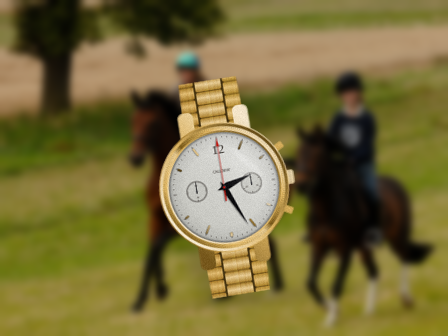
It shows 2,26
